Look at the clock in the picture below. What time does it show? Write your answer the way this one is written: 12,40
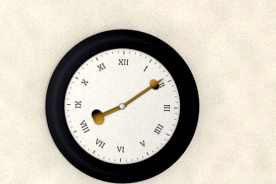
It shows 8,09
